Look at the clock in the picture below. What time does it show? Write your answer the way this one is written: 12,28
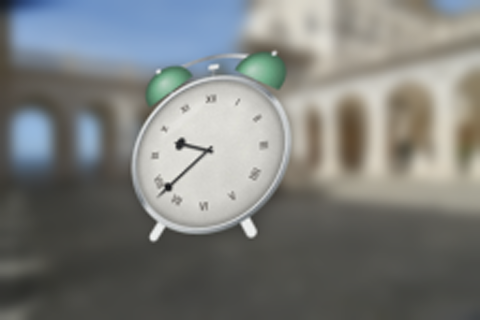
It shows 9,38
